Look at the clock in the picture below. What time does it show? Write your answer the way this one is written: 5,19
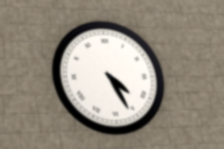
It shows 4,26
